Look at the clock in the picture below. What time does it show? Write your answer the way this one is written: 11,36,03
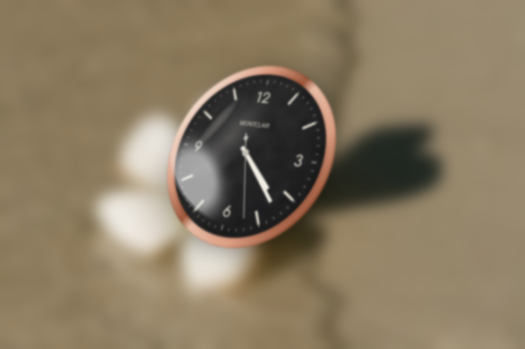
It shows 4,22,27
